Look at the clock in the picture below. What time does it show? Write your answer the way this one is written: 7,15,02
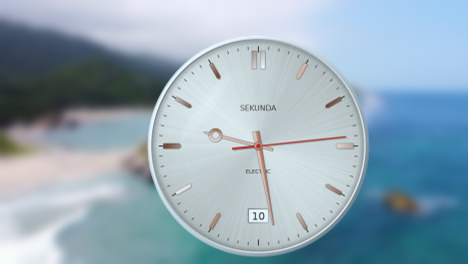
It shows 9,28,14
